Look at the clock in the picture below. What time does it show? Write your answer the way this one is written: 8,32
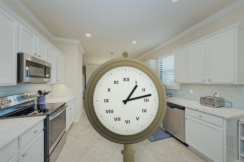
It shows 1,13
